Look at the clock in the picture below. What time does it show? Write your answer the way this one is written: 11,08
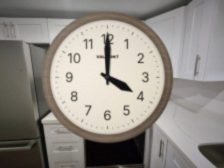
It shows 4,00
